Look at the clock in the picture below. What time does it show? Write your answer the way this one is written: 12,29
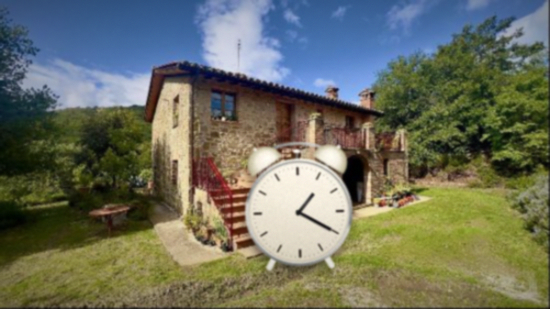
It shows 1,20
